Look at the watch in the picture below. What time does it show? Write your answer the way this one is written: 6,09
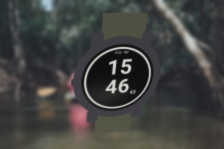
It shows 15,46
